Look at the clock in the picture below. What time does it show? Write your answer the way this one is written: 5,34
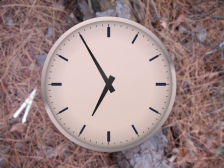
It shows 6,55
